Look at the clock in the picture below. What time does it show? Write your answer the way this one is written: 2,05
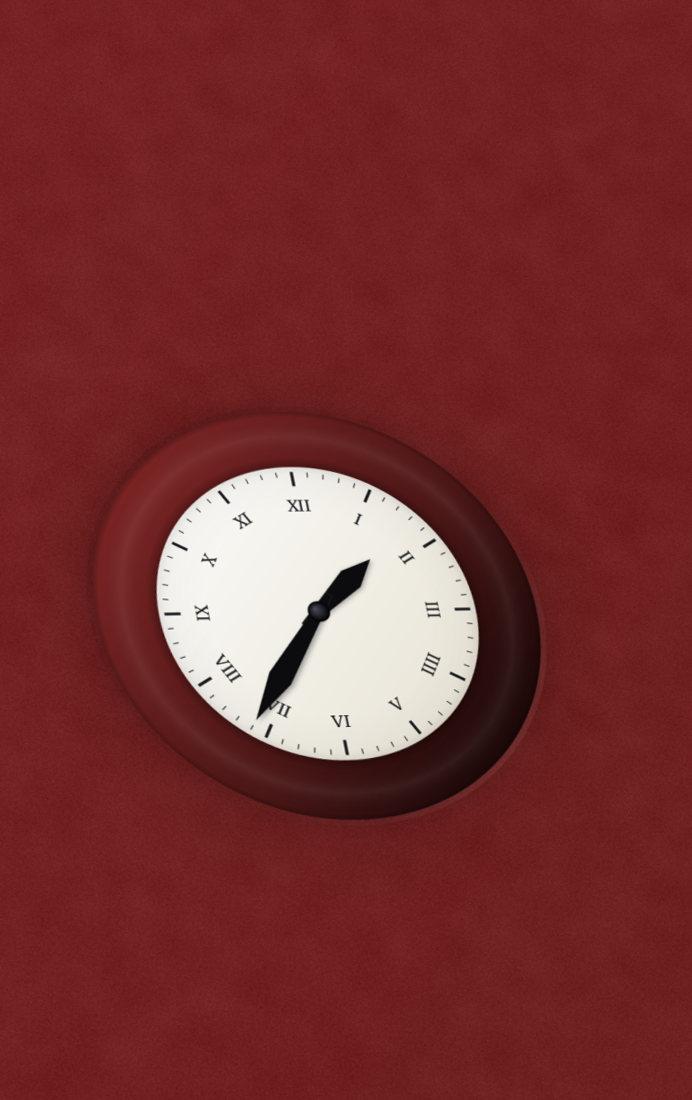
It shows 1,36
